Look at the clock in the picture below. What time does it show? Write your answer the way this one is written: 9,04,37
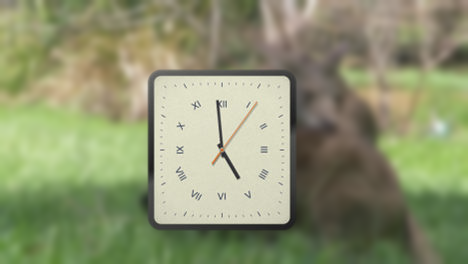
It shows 4,59,06
